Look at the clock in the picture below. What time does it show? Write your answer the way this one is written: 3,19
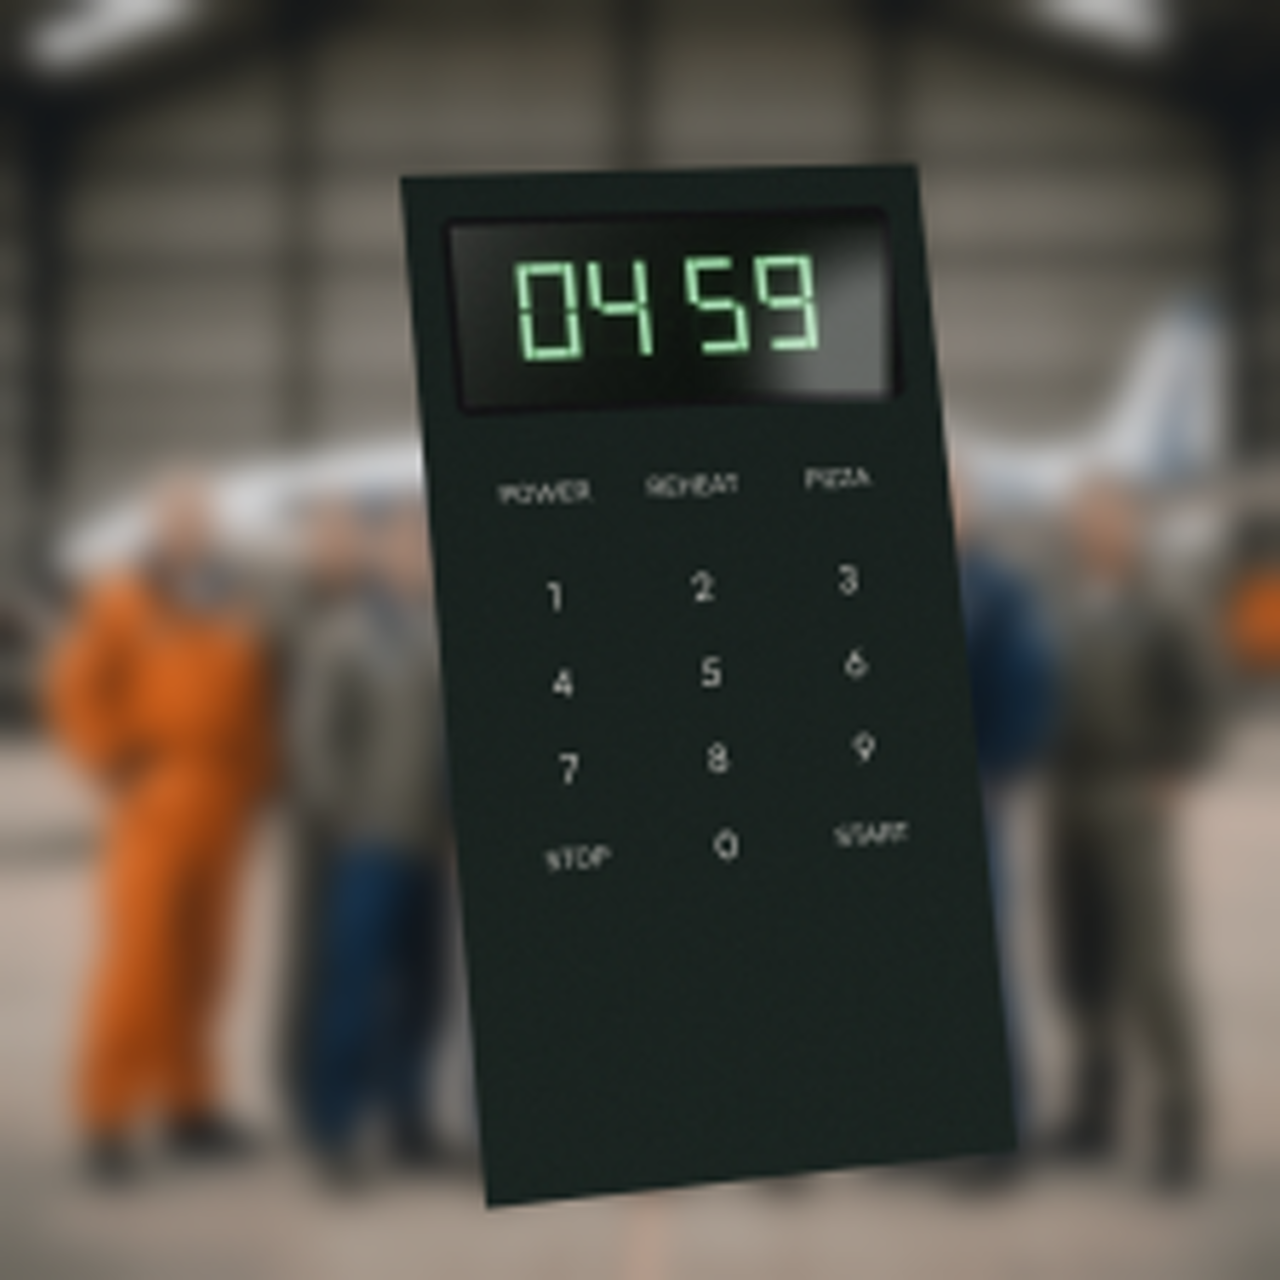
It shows 4,59
